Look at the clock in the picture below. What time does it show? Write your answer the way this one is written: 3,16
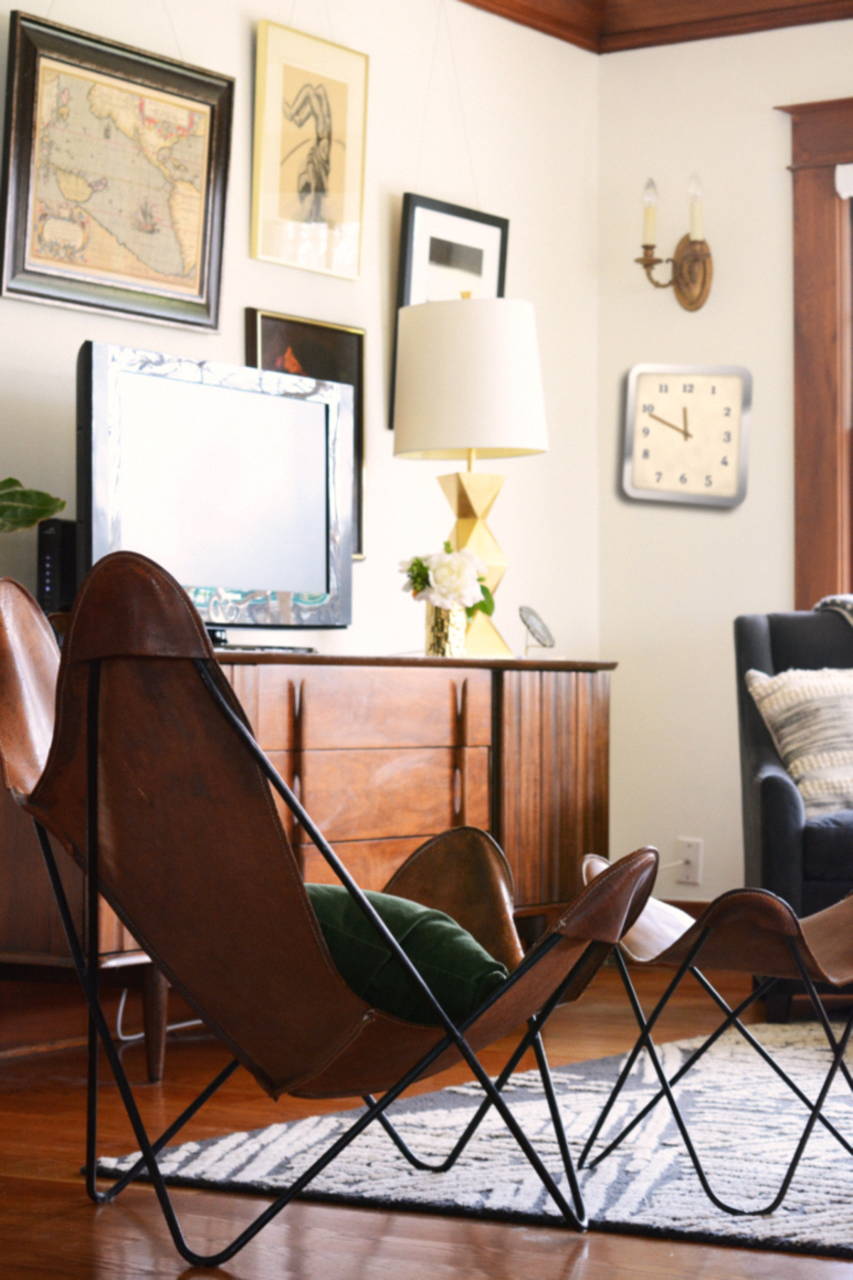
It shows 11,49
